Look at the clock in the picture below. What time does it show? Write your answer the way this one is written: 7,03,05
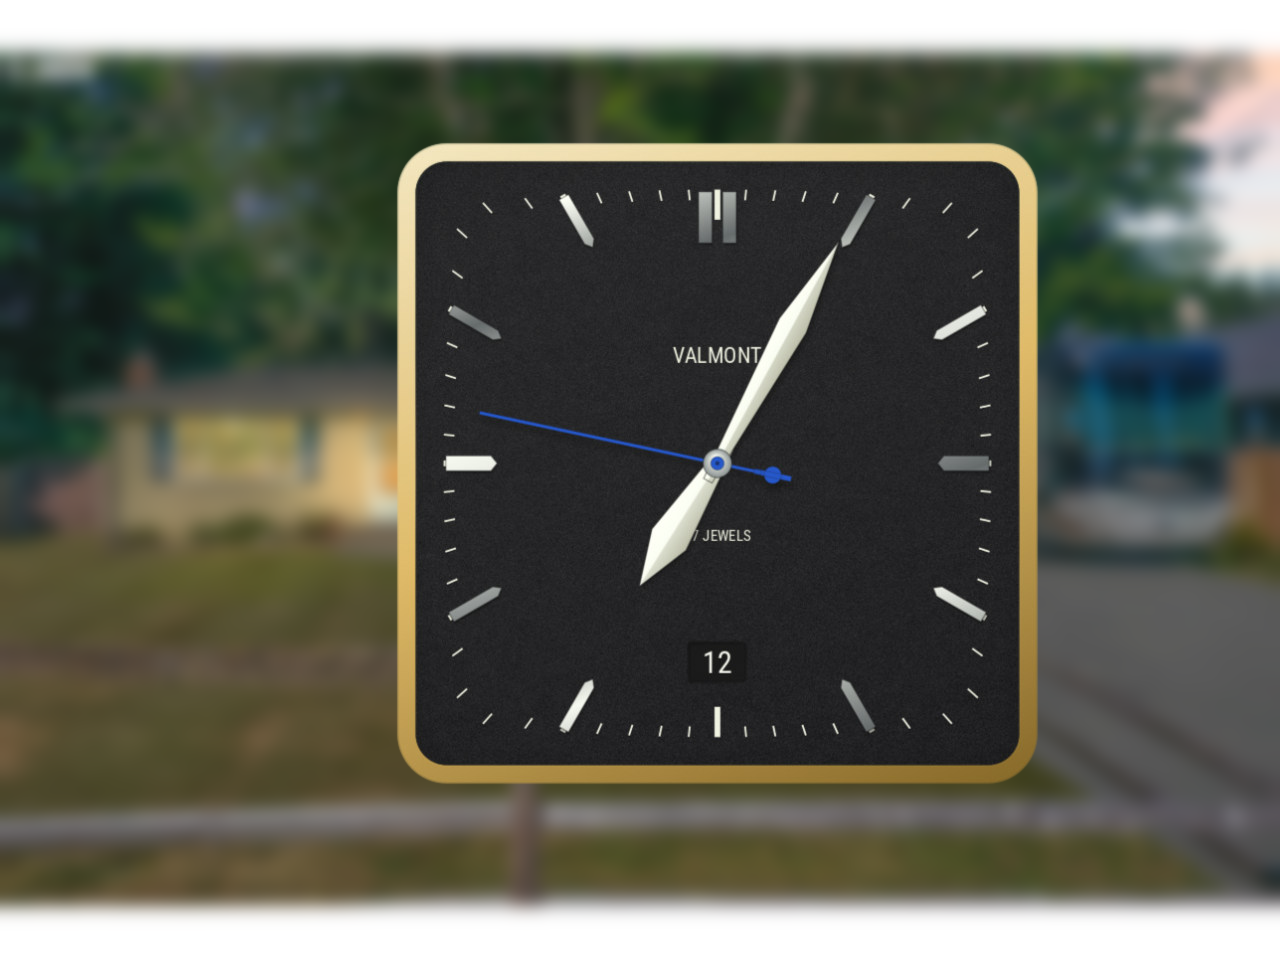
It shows 7,04,47
